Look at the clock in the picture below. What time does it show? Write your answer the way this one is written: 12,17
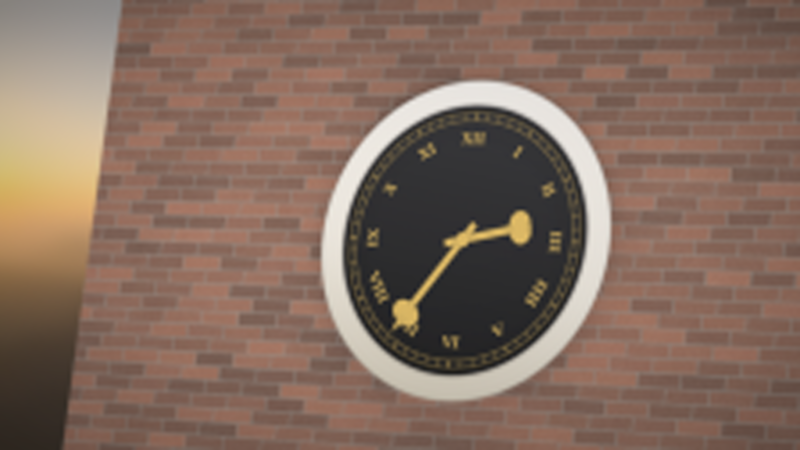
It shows 2,36
